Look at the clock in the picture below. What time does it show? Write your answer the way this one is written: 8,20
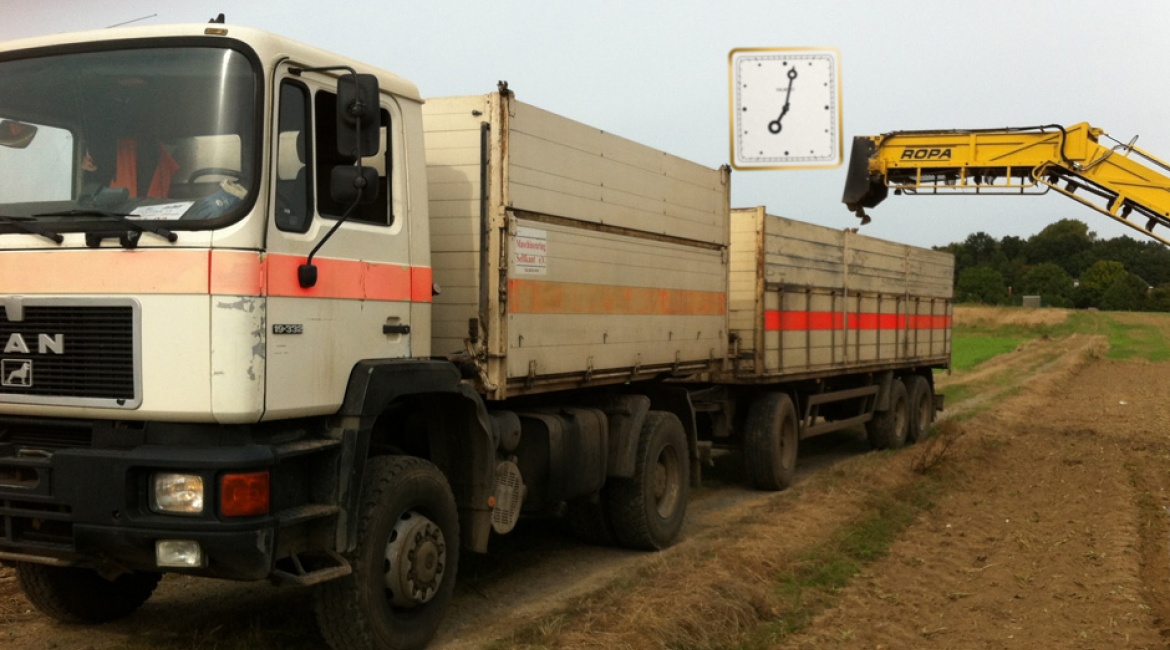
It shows 7,02
